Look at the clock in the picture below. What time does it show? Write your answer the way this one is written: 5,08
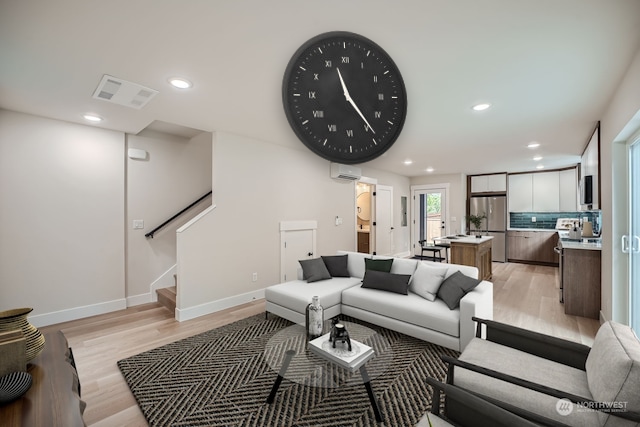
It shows 11,24
